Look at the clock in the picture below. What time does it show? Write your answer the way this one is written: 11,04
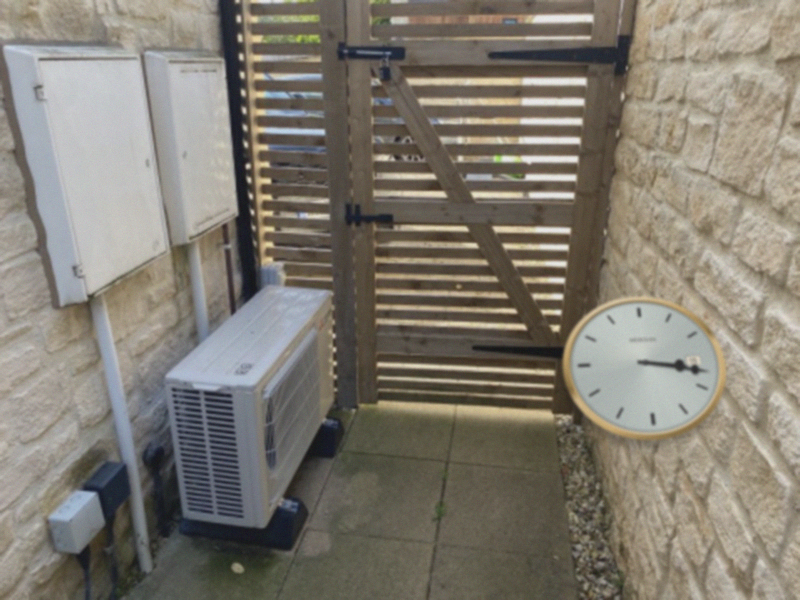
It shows 3,17
